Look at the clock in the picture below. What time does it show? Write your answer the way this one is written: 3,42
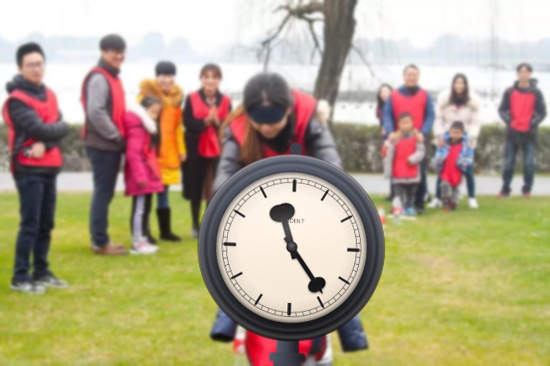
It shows 11,24
